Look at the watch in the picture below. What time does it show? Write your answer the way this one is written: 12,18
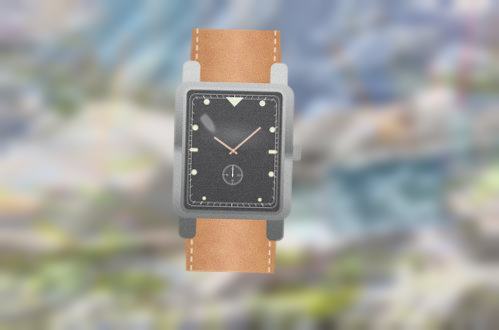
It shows 10,08
